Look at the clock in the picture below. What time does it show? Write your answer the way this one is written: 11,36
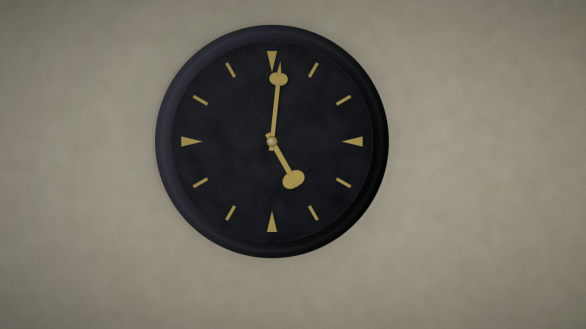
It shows 5,01
